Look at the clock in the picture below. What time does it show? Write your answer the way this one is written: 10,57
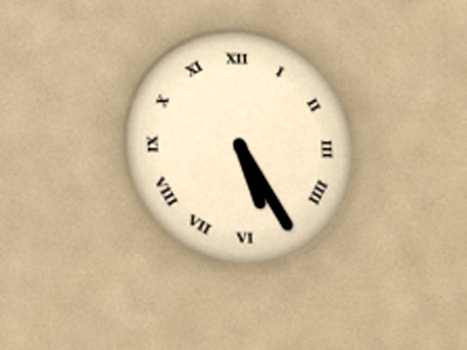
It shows 5,25
